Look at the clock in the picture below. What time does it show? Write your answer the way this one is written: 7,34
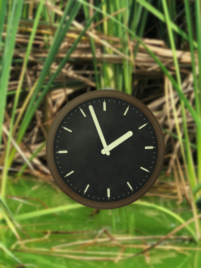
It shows 1,57
